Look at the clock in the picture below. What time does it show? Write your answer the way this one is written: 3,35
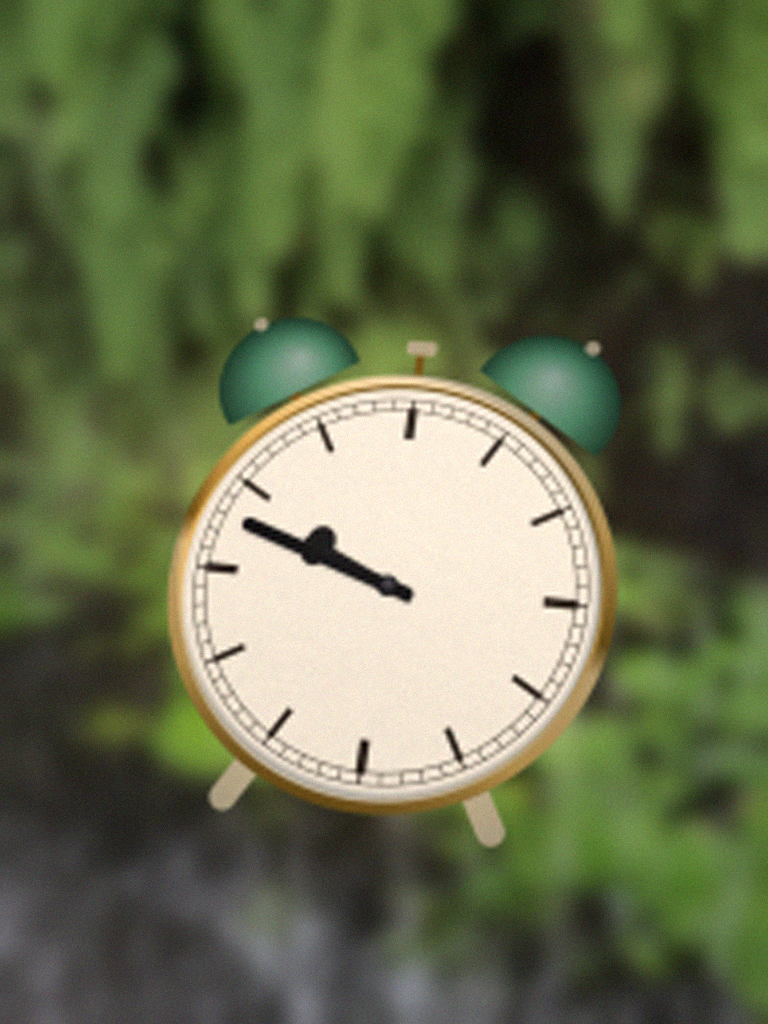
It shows 9,48
